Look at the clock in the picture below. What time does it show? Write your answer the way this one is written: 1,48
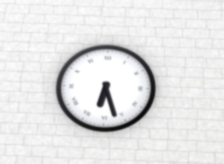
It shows 6,27
